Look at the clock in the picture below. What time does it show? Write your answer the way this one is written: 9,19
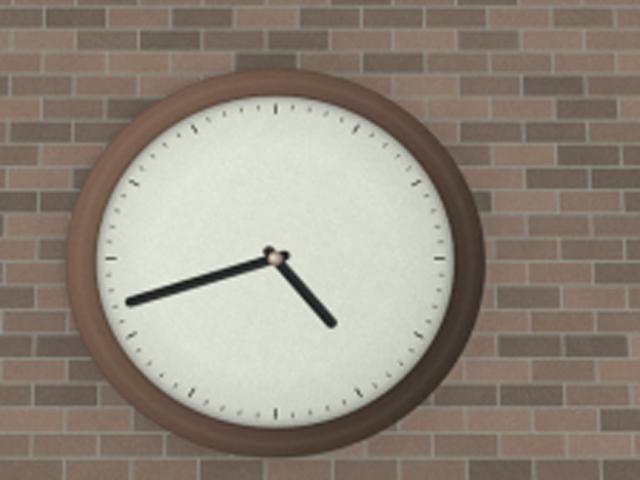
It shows 4,42
